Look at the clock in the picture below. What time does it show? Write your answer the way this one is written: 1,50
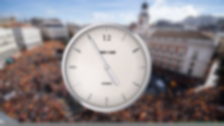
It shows 4,55
